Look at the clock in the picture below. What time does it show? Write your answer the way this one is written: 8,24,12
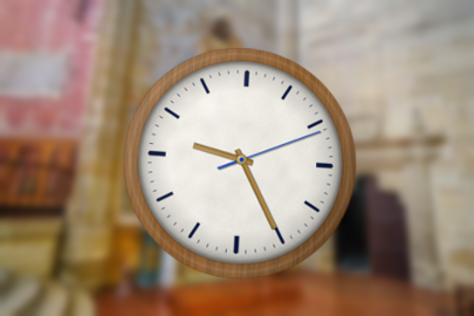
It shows 9,25,11
